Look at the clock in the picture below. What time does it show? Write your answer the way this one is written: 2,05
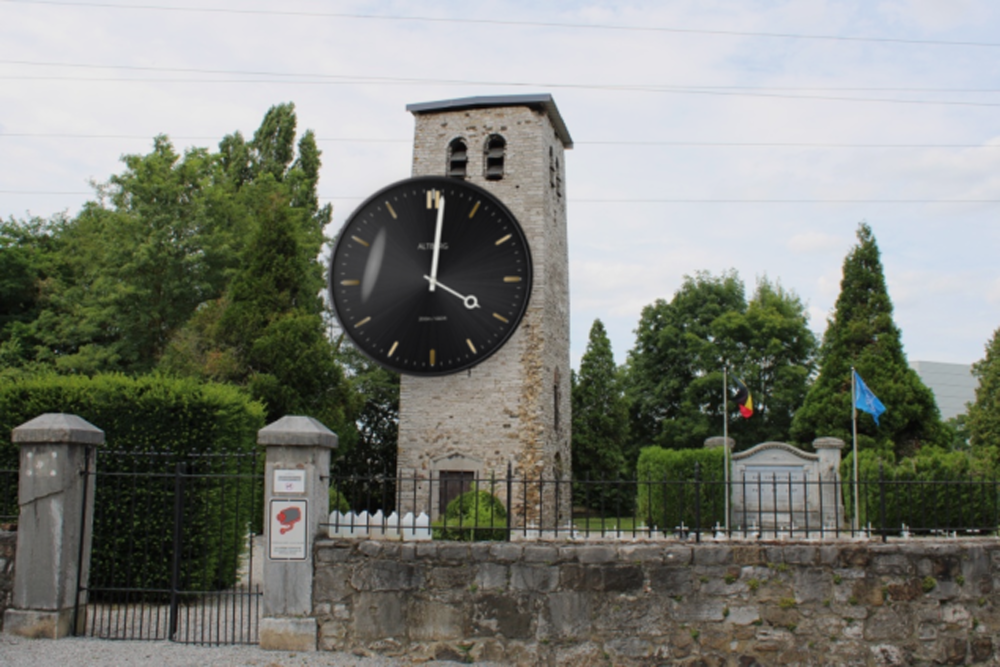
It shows 4,01
